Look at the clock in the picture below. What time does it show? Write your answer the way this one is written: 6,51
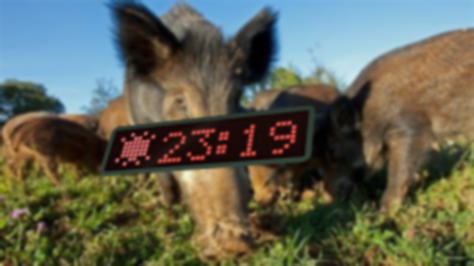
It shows 23,19
